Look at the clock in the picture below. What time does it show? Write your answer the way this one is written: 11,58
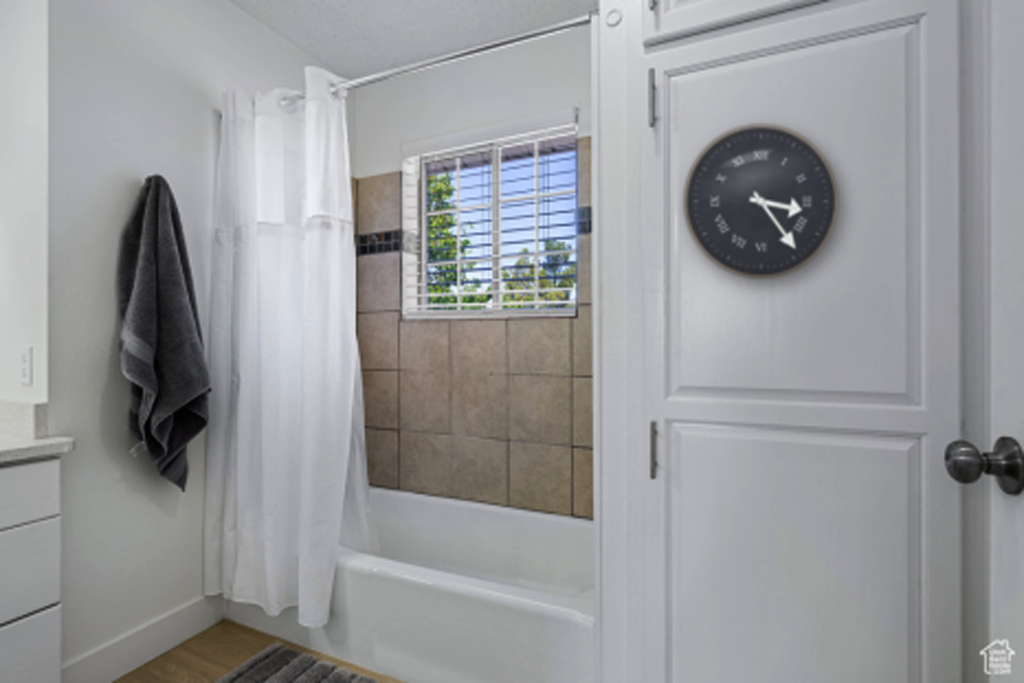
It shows 3,24
